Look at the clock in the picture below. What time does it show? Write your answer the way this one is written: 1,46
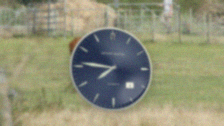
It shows 7,46
